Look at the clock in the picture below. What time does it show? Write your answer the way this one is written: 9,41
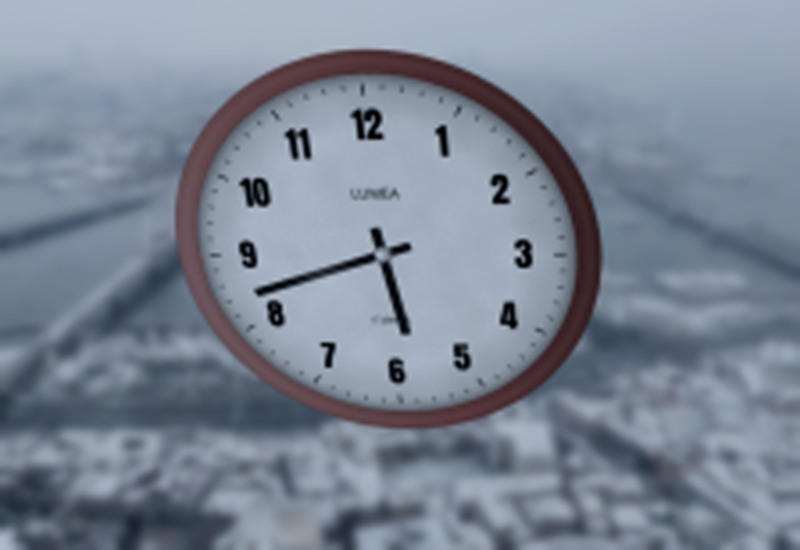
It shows 5,42
